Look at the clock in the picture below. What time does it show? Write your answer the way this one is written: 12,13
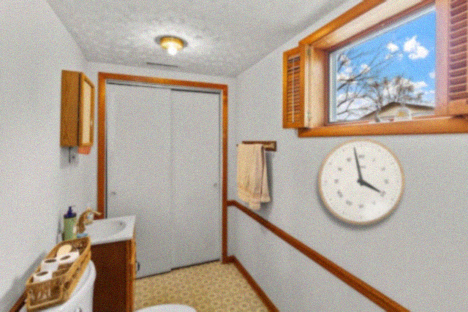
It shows 3,58
